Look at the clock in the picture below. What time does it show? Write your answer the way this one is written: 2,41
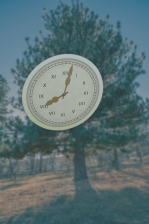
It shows 8,02
